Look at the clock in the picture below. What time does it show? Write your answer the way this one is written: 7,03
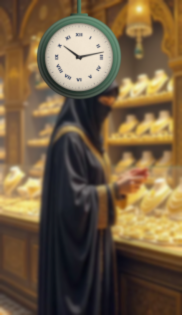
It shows 10,13
